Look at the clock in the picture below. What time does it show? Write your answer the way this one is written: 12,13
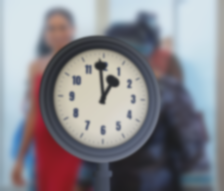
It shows 12,59
